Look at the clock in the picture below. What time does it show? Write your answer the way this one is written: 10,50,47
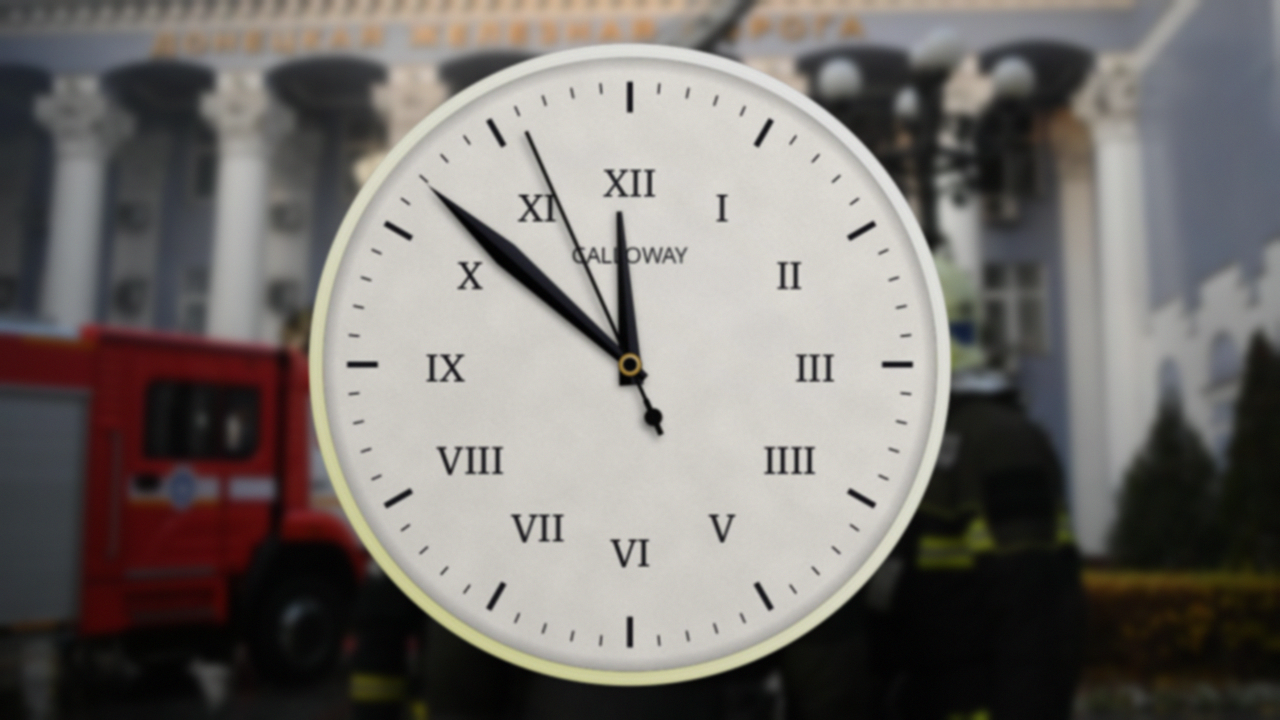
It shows 11,51,56
